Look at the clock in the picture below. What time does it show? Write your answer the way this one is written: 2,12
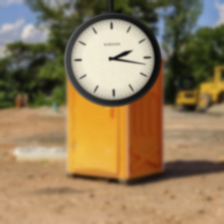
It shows 2,17
